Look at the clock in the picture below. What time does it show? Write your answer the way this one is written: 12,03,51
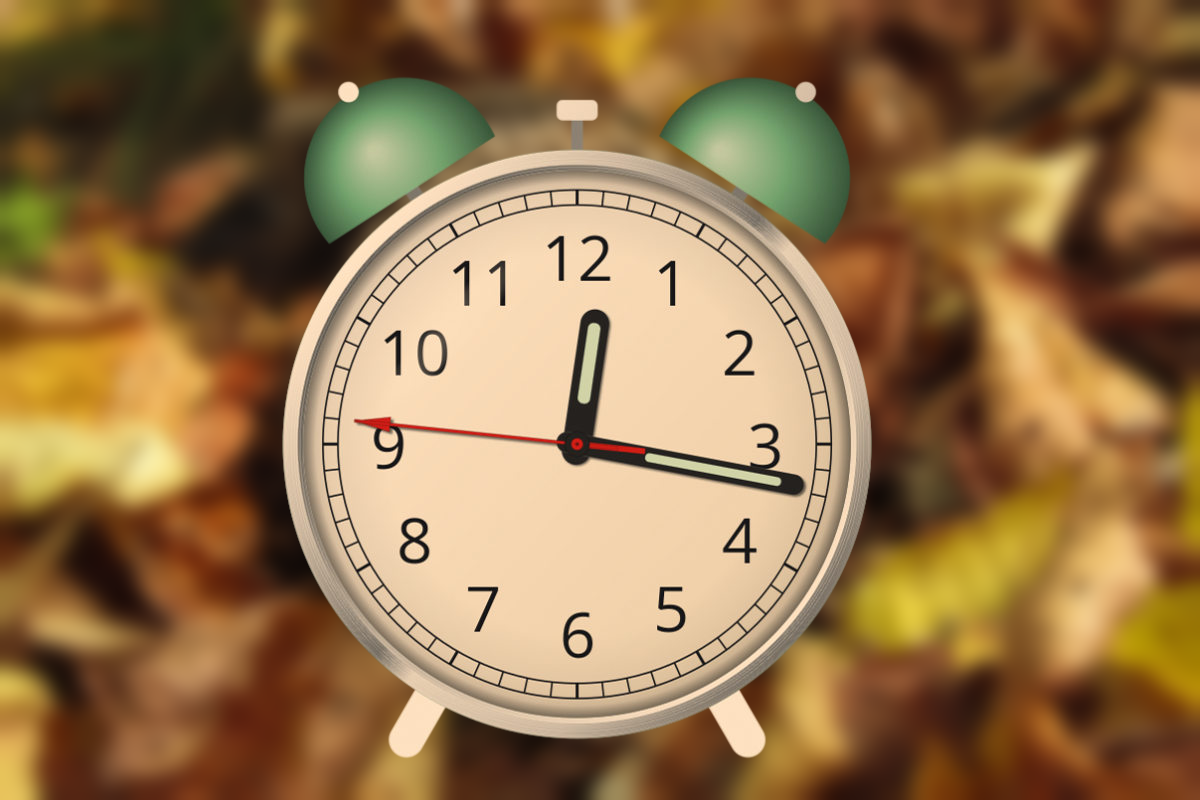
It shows 12,16,46
